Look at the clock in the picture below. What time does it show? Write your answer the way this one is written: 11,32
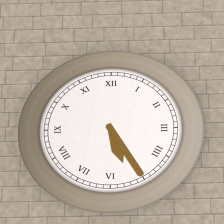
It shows 5,25
